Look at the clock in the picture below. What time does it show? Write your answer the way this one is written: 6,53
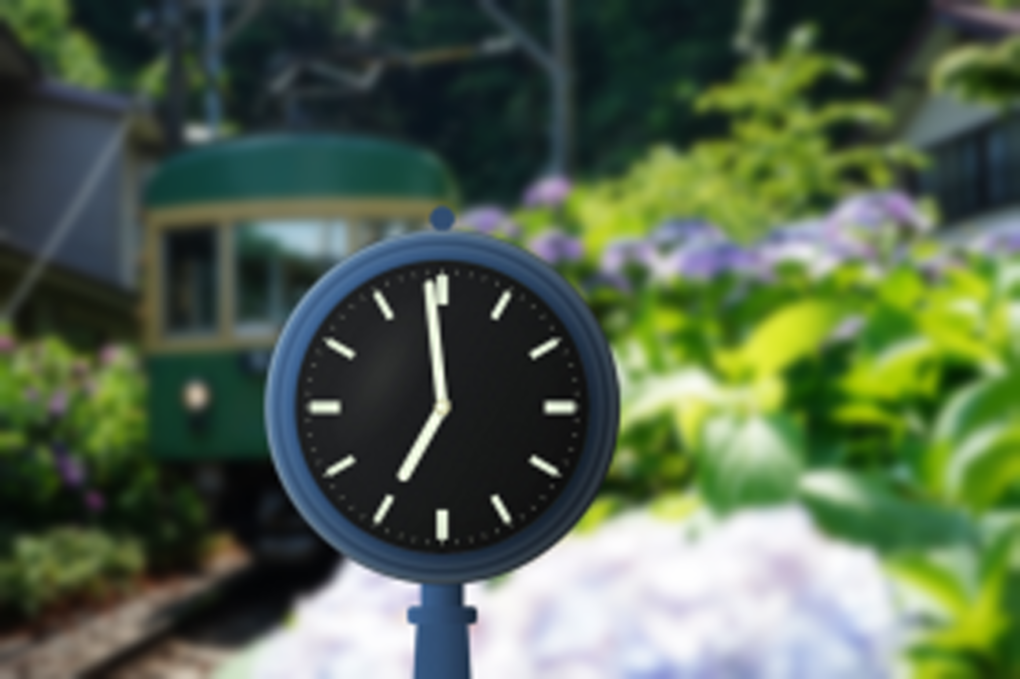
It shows 6,59
